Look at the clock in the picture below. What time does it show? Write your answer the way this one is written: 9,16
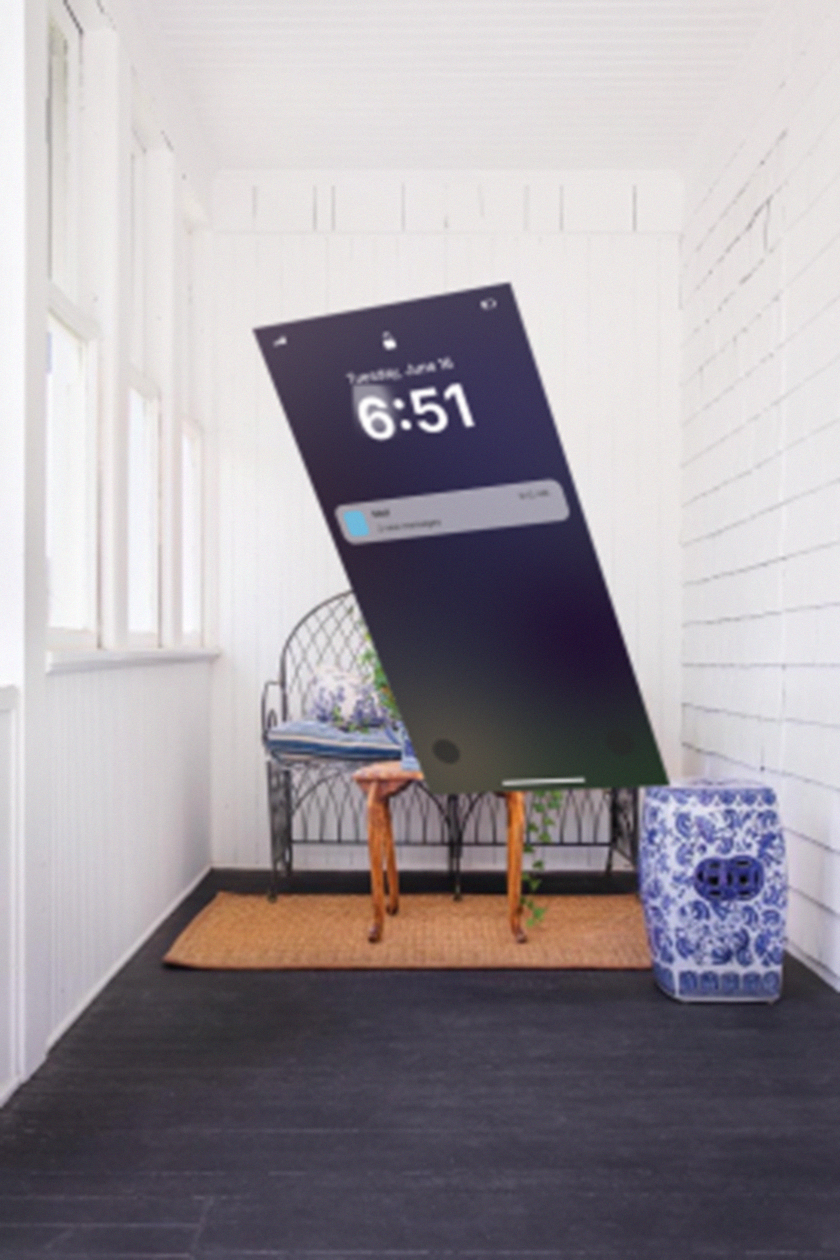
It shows 6,51
